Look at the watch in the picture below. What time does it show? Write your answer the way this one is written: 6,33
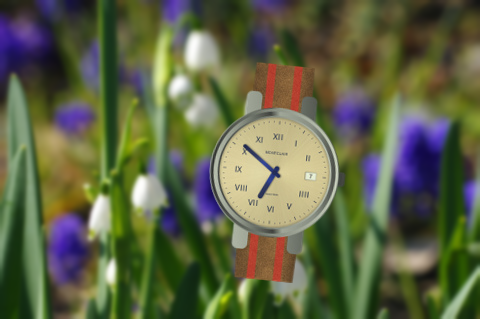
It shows 6,51
